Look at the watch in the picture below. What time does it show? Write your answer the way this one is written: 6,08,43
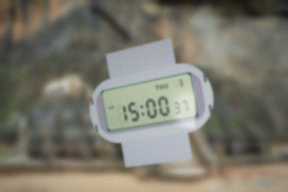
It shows 15,00,37
